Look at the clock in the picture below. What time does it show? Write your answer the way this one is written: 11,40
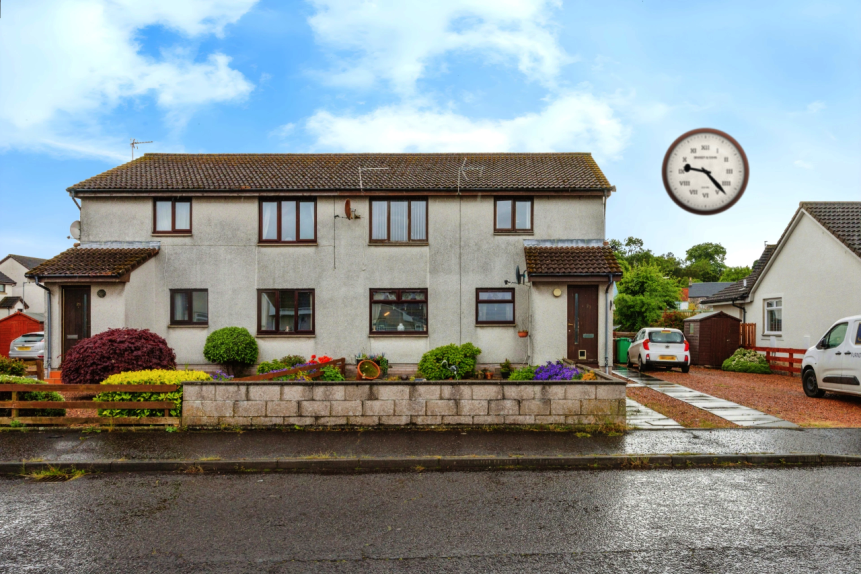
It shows 9,23
